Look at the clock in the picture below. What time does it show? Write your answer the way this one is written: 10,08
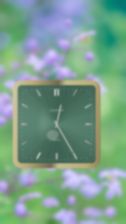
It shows 12,25
